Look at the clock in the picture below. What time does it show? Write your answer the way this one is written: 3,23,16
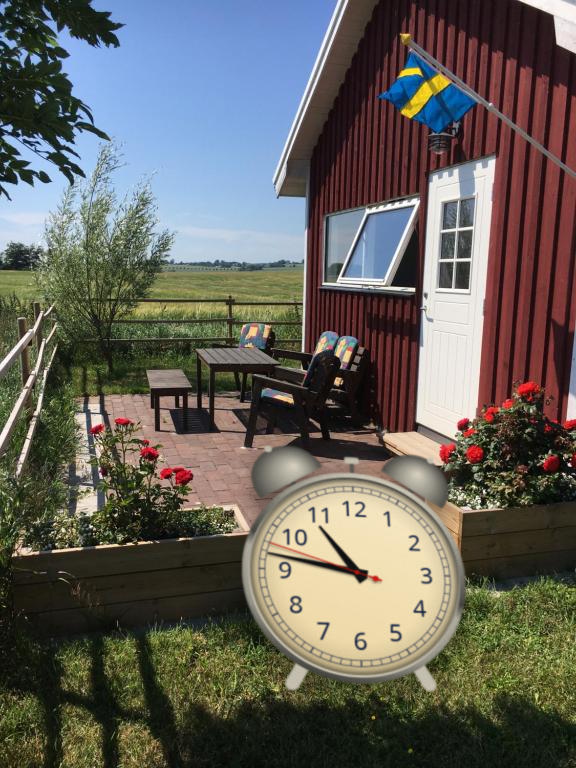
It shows 10,46,48
